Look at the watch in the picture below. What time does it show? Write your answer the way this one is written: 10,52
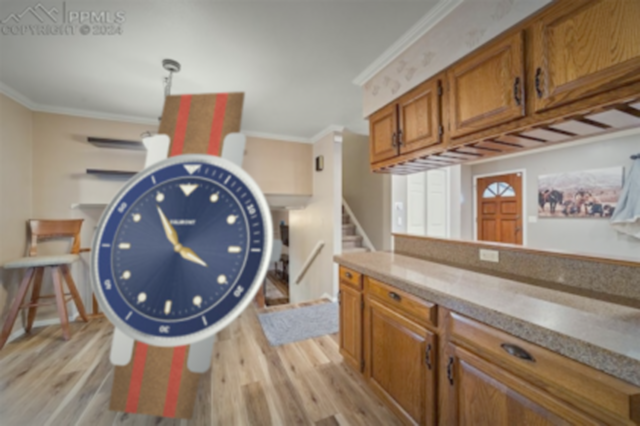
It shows 3,54
